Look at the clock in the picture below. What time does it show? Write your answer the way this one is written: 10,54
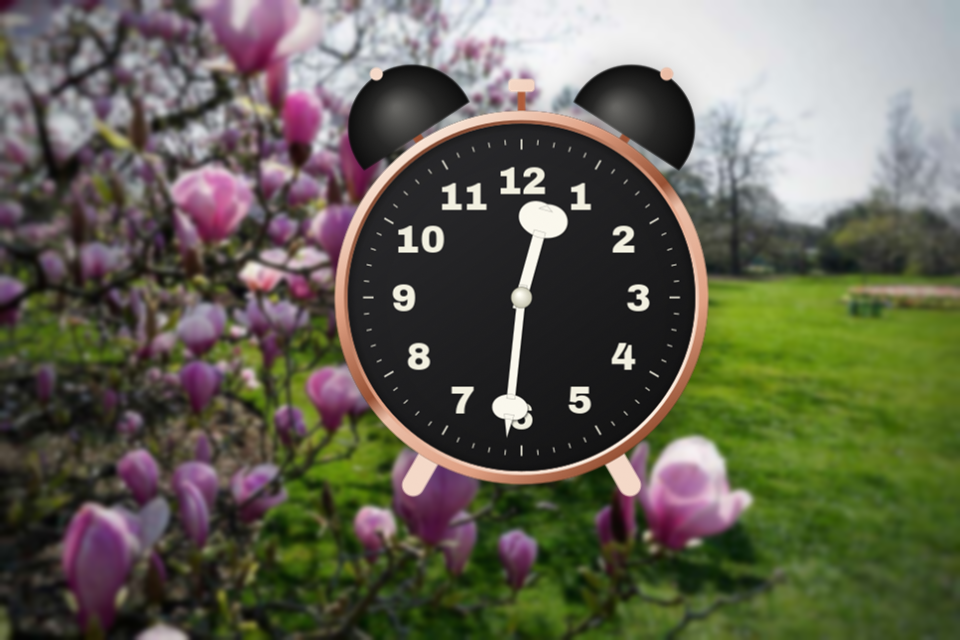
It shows 12,31
